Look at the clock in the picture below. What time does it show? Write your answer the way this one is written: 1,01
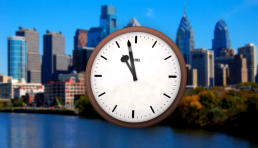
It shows 10,58
